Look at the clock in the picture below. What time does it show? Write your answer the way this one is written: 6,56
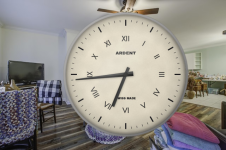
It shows 6,44
